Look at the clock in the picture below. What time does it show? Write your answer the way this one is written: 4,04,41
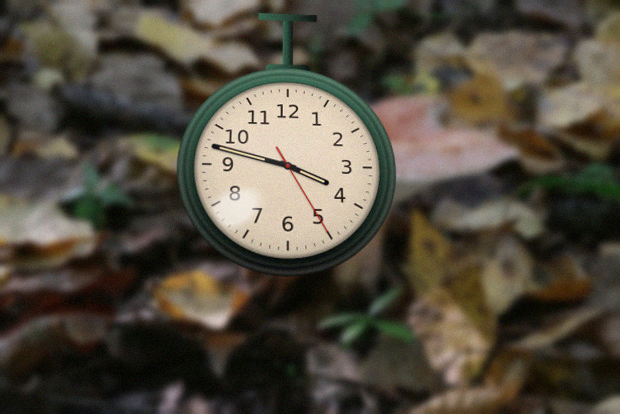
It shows 3,47,25
